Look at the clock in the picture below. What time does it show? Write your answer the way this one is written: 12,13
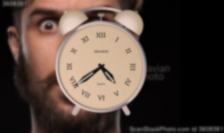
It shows 4,39
